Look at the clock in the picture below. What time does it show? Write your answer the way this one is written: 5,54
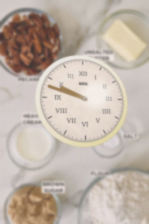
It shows 9,48
